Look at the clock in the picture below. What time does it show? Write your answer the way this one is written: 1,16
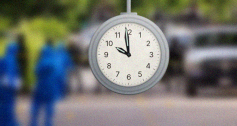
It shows 9,59
